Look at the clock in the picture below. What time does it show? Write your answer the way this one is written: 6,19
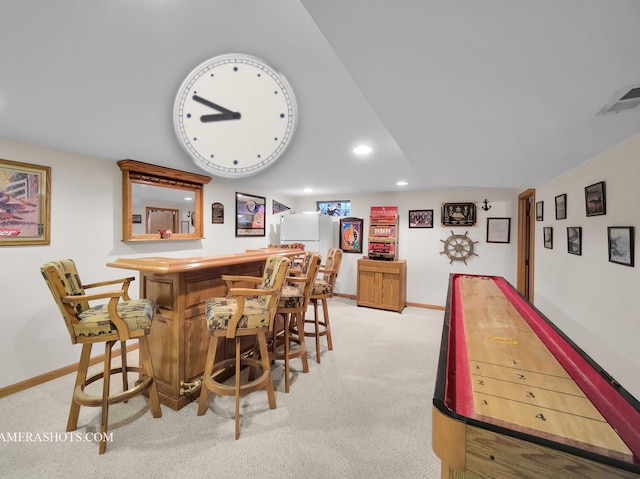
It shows 8,49
